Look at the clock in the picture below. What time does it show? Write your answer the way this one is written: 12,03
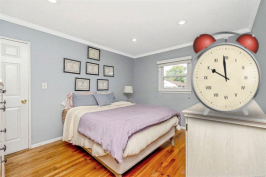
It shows 9,59
